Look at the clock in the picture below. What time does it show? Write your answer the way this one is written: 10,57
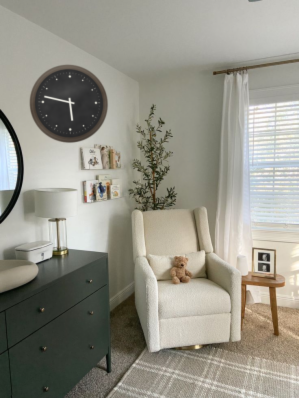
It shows 5,47
